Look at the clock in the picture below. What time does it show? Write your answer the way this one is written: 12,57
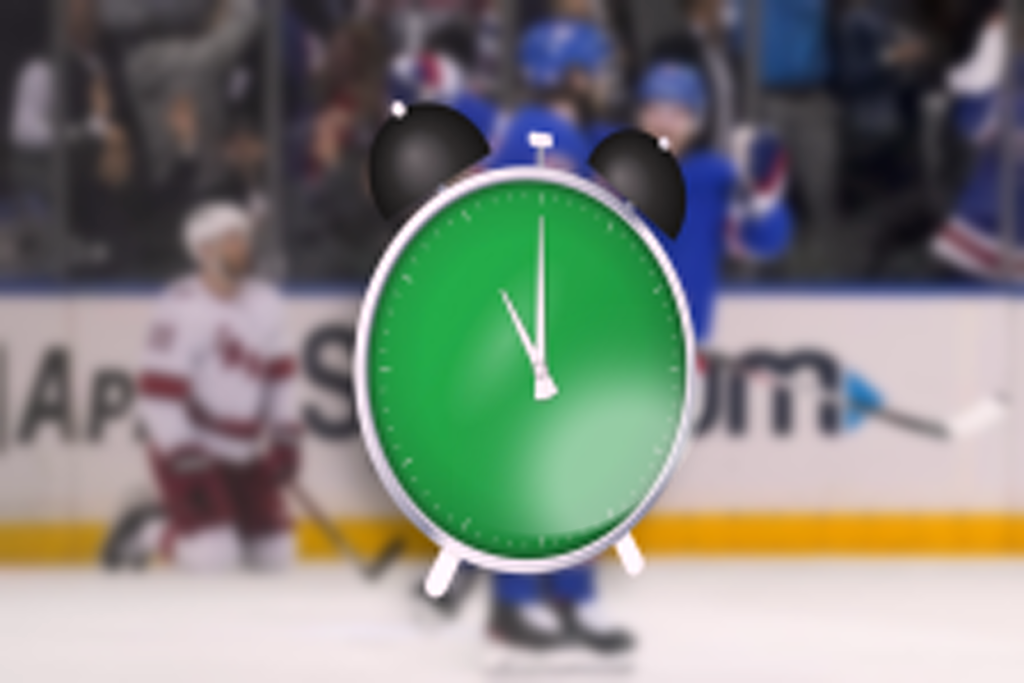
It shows 11,00
